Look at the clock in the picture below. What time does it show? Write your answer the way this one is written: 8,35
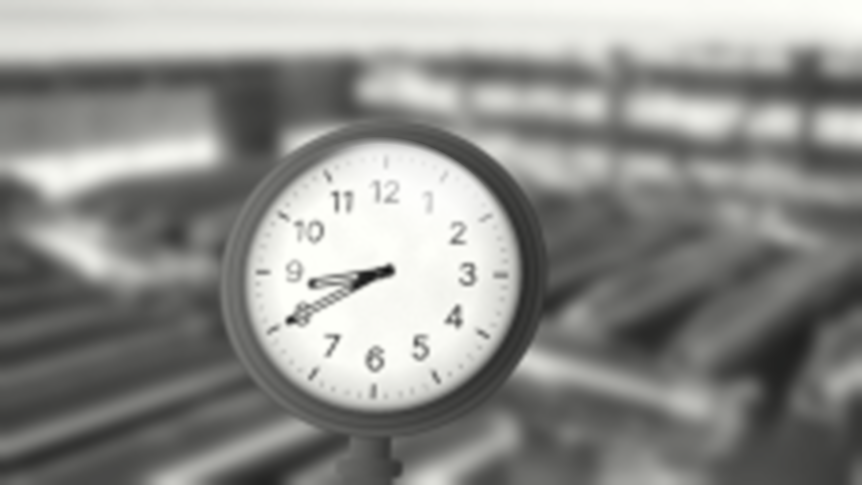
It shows 8,40
